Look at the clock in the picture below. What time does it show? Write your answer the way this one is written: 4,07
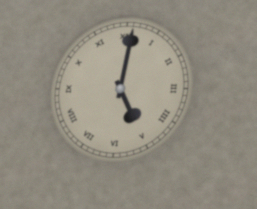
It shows 5,01
